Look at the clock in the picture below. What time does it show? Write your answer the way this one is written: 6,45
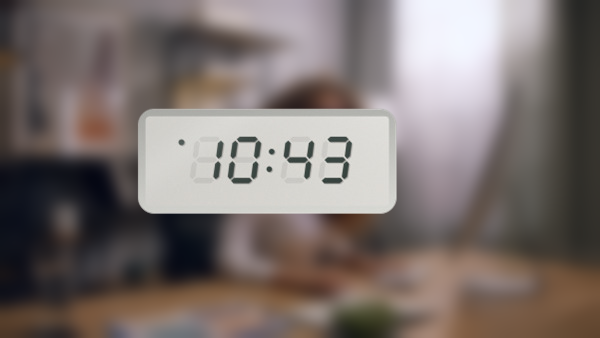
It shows 10,43
